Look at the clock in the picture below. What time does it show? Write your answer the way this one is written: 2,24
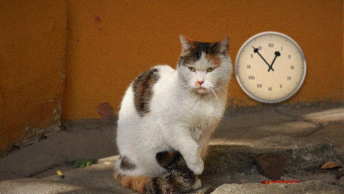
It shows 12,53
